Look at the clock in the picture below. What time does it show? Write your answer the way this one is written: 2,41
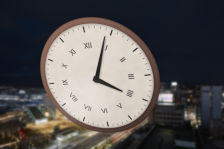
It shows 4,04
